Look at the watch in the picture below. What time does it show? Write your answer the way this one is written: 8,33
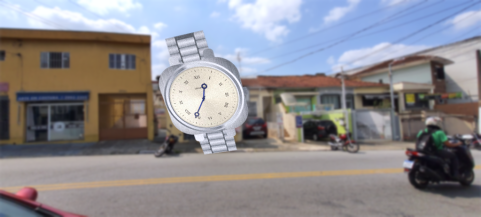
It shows 12,36
